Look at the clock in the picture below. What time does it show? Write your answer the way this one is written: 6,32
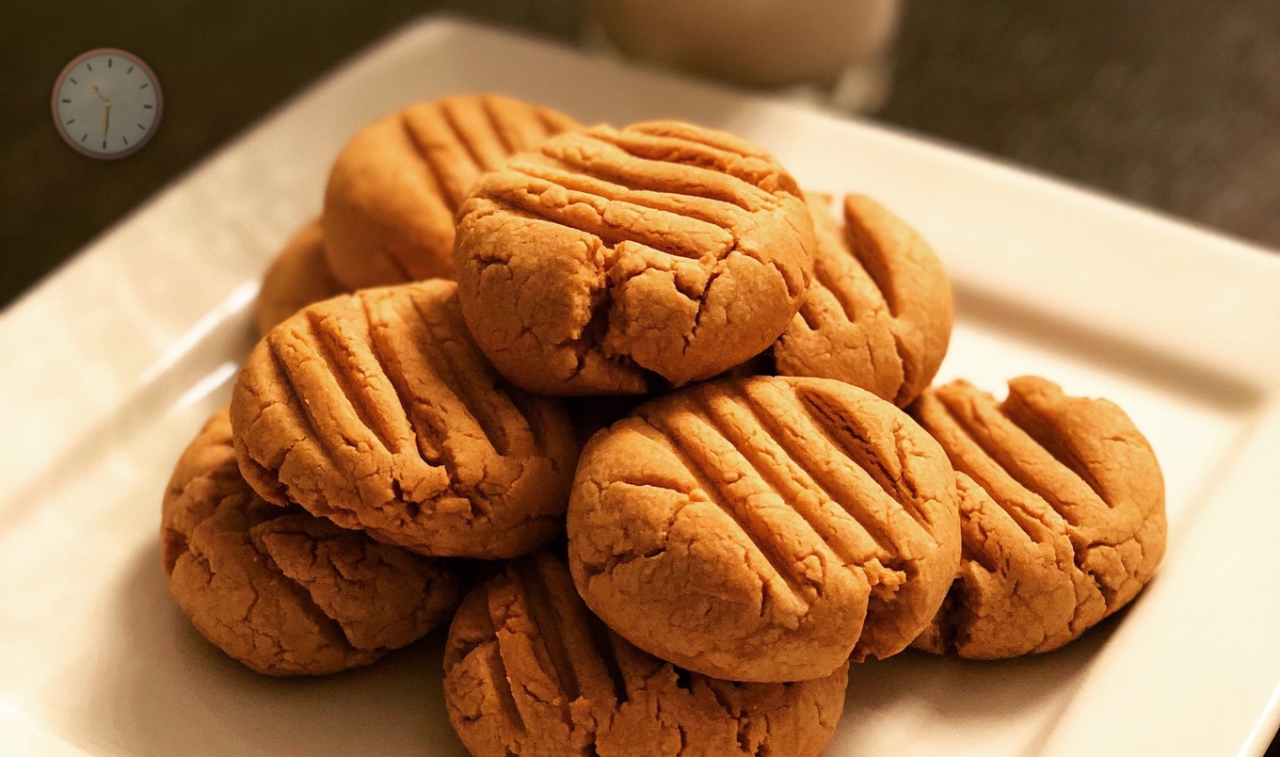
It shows 10,30
